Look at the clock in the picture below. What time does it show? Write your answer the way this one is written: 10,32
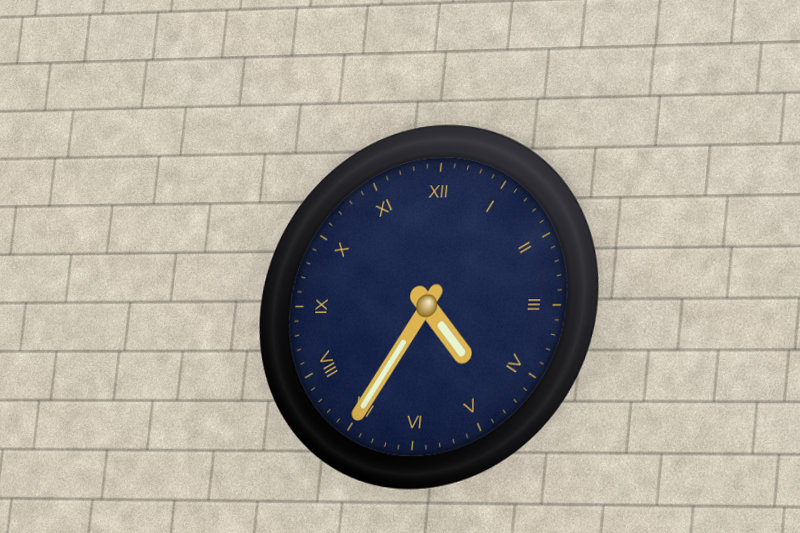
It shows 4,35
